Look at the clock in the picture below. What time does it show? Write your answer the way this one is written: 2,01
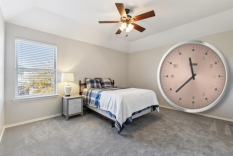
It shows 11,38
